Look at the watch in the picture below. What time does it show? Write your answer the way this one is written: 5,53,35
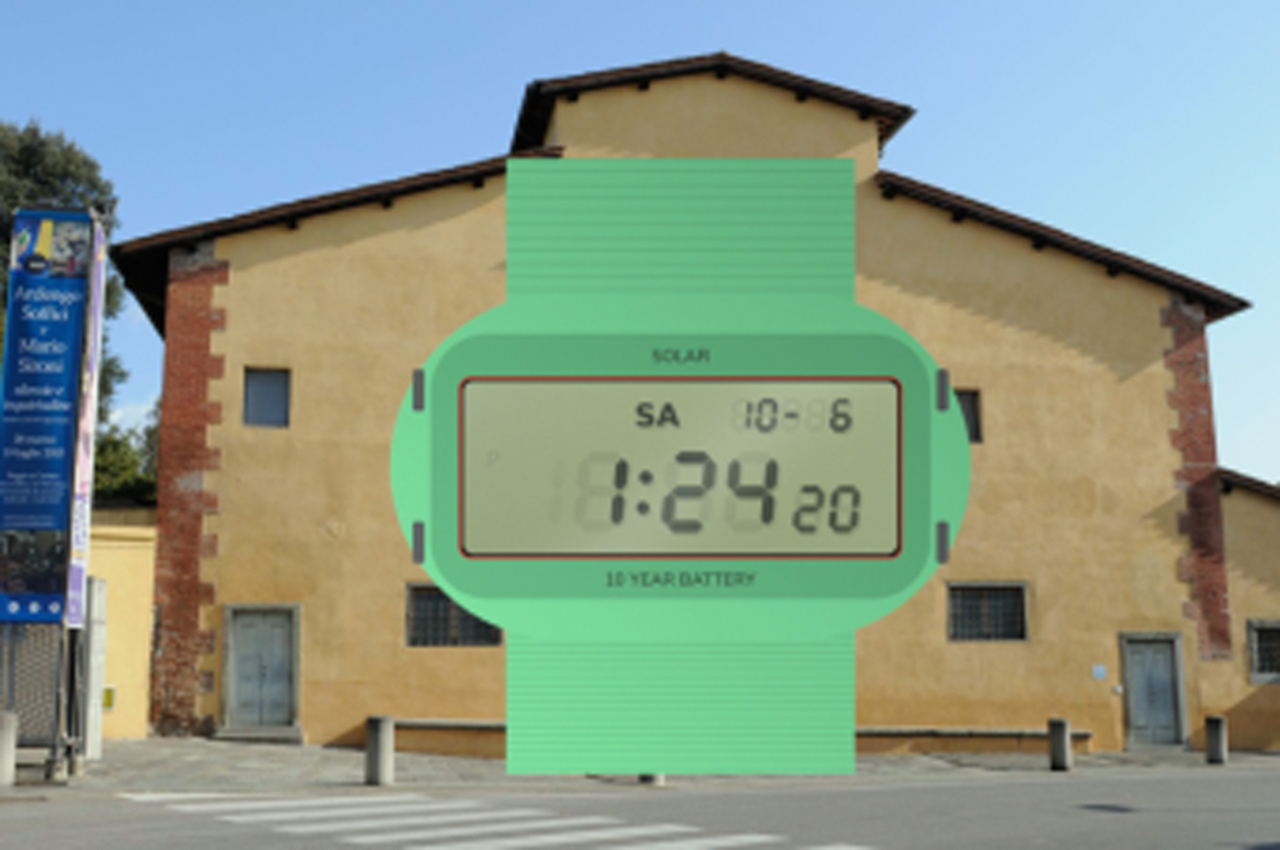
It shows 1,24,20
